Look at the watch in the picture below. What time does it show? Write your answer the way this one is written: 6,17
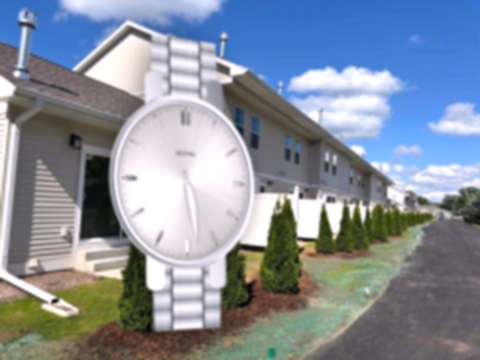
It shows 5,28
